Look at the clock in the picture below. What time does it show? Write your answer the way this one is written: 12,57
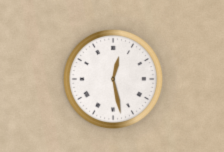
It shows 12,28
